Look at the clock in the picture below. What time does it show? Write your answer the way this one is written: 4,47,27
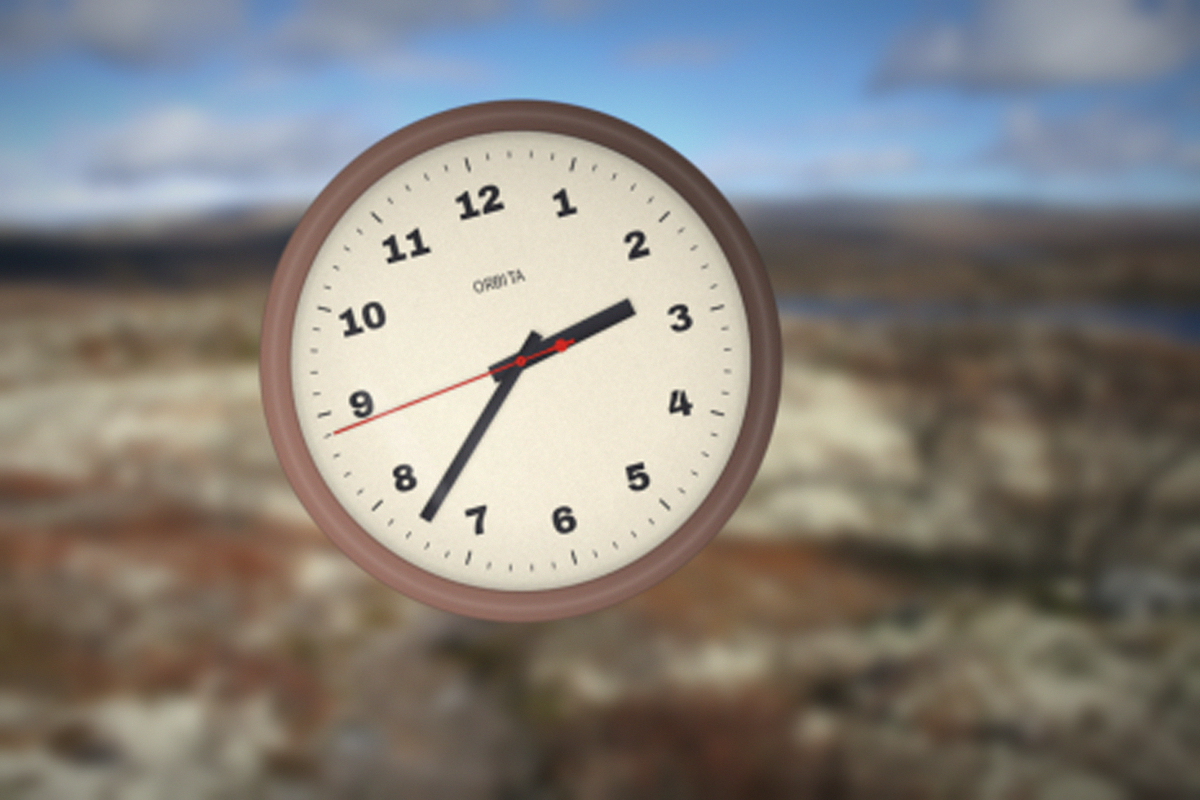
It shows 2,37,44
